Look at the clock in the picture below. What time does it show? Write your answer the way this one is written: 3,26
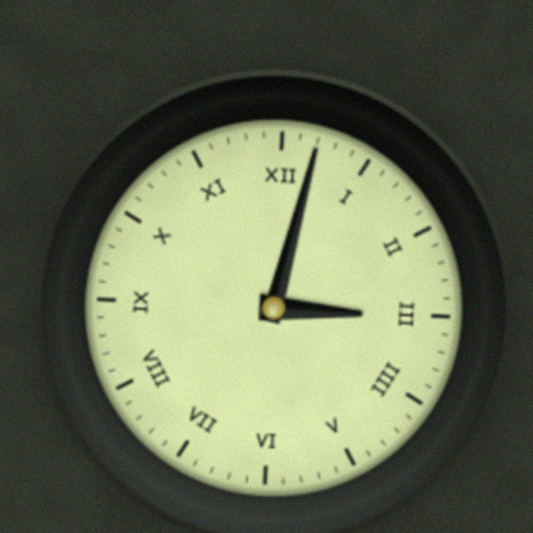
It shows 3,02
